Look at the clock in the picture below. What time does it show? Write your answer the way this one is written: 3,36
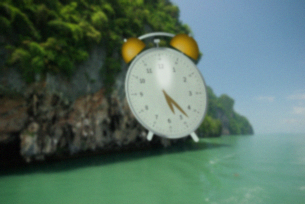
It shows 5,23
